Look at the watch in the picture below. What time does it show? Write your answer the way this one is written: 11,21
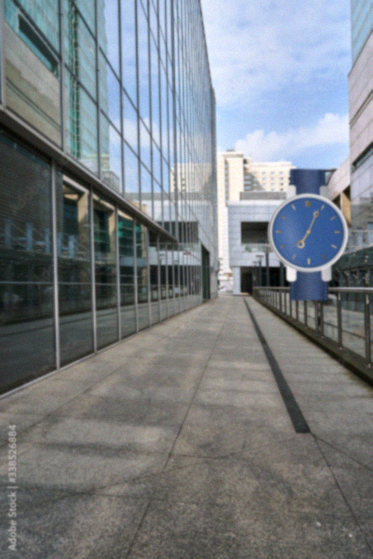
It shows 7,04
